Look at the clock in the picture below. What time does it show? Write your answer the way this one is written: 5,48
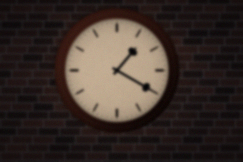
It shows 1,20
